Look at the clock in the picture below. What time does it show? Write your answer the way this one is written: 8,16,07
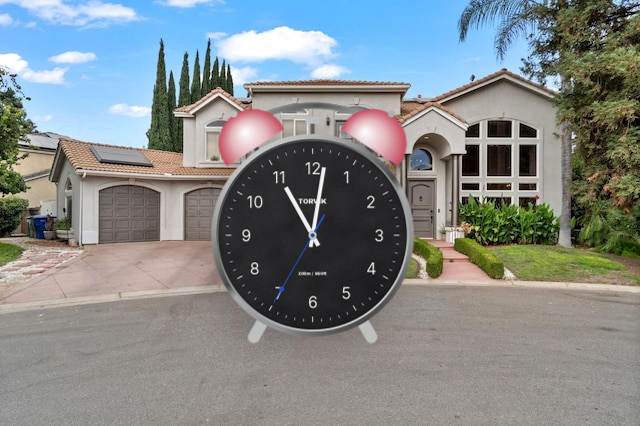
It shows 11,01,35
